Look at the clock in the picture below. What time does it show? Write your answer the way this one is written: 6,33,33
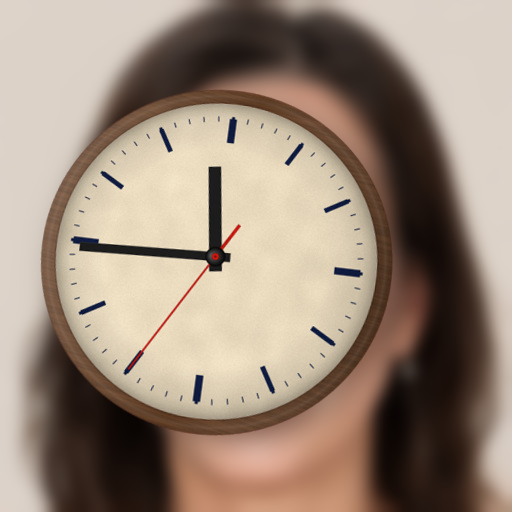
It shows 11,44,35
